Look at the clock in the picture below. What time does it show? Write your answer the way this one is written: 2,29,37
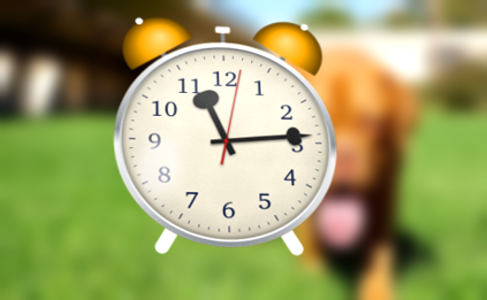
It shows 11,14,02
